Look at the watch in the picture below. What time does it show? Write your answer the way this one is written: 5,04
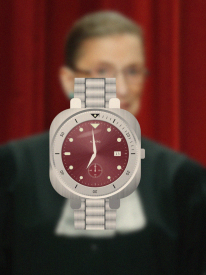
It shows 6,59
